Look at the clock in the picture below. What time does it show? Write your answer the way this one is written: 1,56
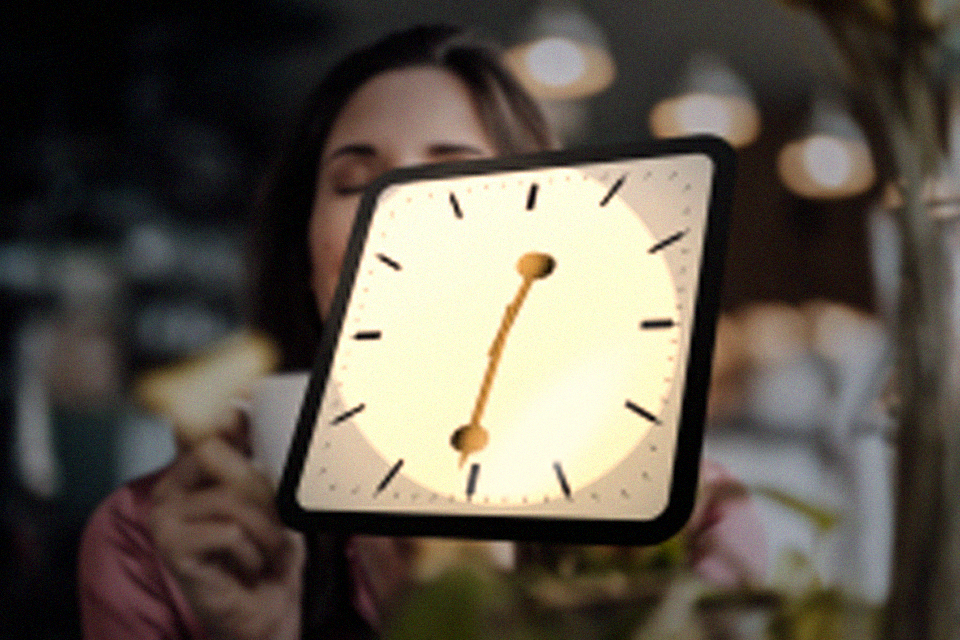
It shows 12,31
